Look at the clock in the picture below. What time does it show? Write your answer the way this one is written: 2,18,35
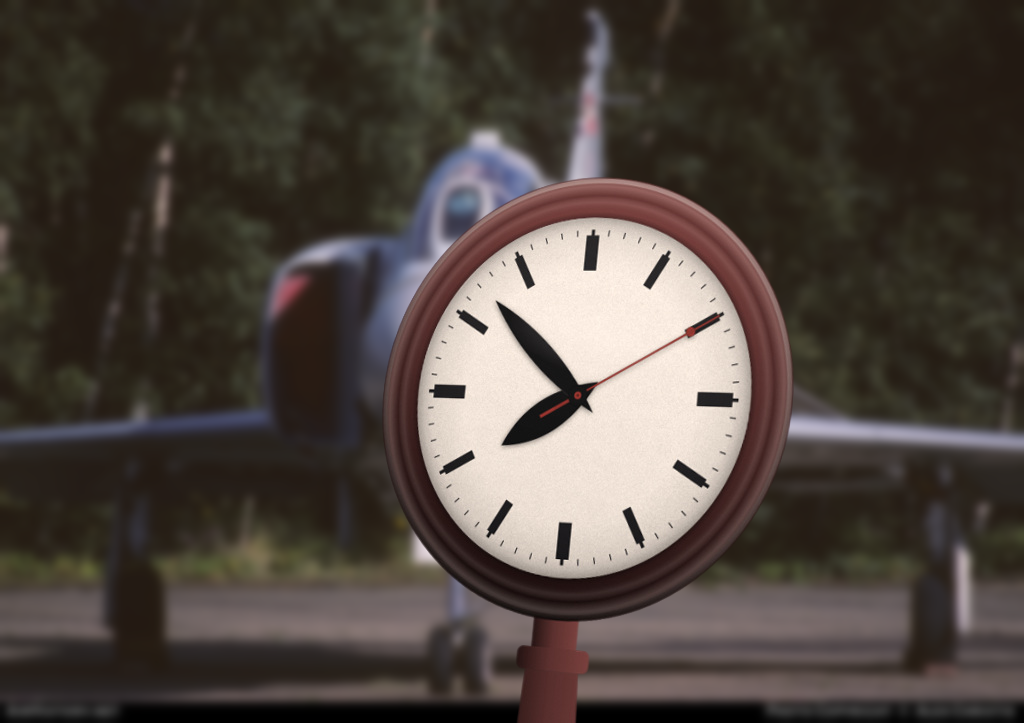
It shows 7,52,10
